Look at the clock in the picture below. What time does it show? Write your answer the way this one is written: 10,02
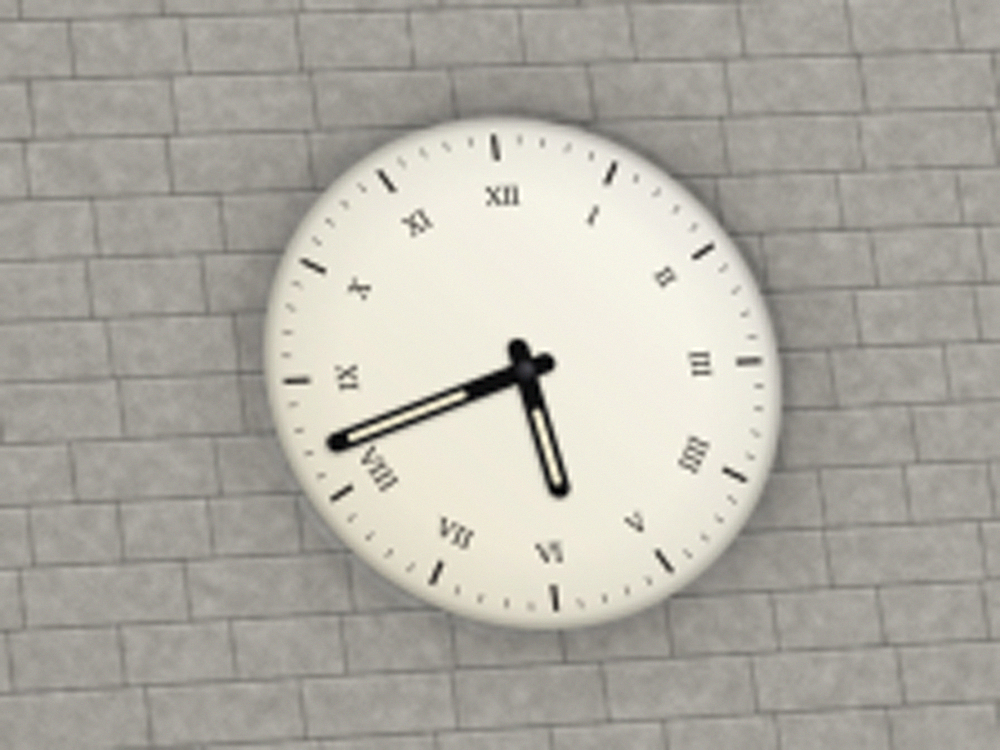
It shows 5,42
